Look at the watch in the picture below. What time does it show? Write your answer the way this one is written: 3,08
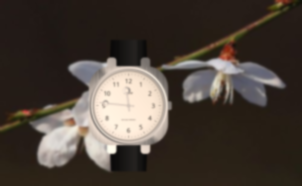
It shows 11,46
